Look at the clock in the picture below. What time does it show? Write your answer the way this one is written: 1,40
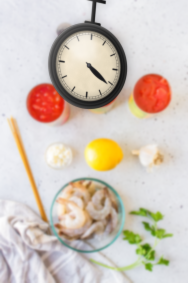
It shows 4,21
